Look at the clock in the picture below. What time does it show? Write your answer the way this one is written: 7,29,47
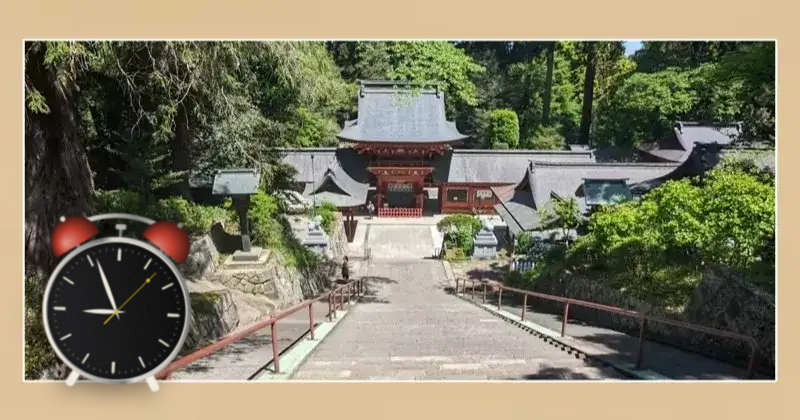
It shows 8,56,07
